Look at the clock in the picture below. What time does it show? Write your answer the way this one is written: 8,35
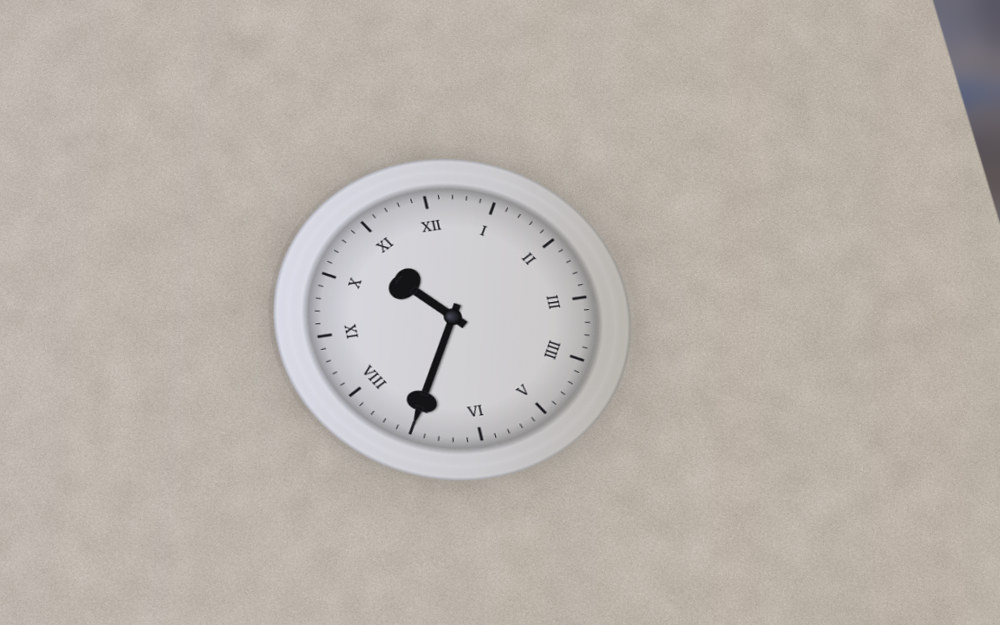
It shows 10,35
